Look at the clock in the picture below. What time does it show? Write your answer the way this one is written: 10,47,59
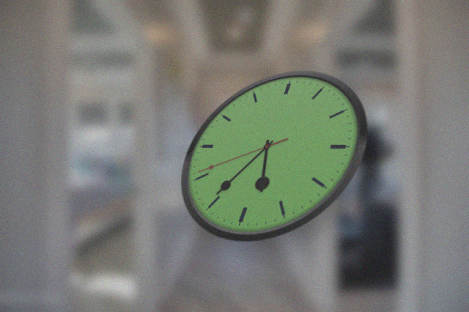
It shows 5,35,41
